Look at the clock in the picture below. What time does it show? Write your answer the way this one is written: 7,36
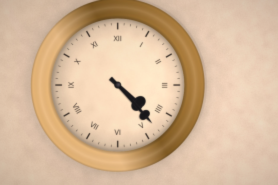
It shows 4,23
